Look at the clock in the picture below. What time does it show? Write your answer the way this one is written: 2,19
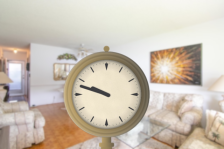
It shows 9,48
